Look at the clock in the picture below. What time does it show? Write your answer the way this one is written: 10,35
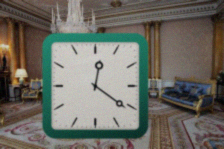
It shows 12,21
